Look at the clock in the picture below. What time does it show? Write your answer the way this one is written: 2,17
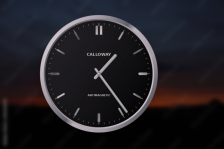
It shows 1,24
